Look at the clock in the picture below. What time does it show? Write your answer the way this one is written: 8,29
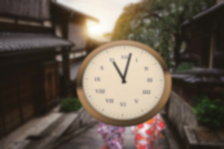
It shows 11,02
